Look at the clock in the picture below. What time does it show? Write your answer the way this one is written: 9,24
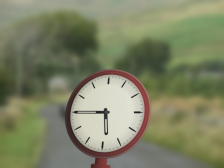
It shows 5,45
